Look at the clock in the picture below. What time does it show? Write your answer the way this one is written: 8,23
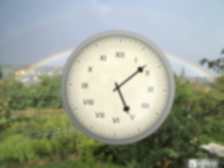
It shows 5,08
